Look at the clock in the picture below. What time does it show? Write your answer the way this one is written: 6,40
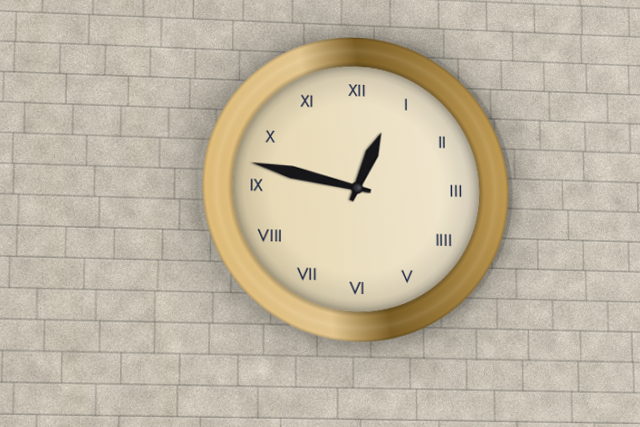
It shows 12,47
